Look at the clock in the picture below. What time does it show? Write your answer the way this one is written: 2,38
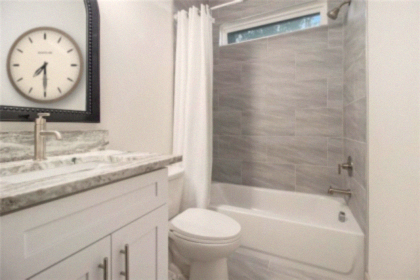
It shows 7,30
